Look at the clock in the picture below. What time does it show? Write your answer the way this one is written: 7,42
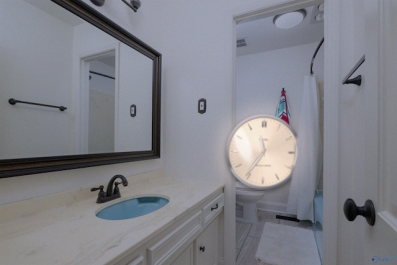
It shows 11,36
